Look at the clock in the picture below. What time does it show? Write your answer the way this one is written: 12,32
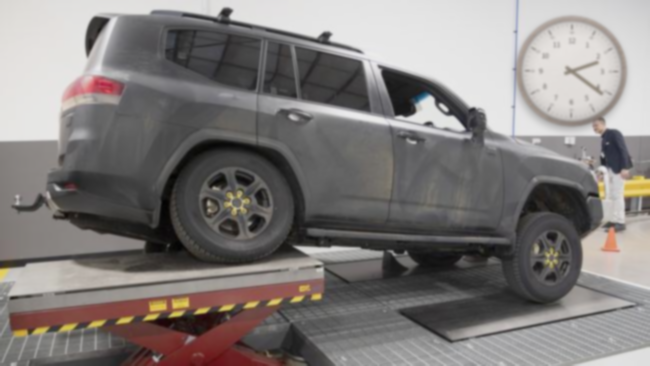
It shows 2,21
